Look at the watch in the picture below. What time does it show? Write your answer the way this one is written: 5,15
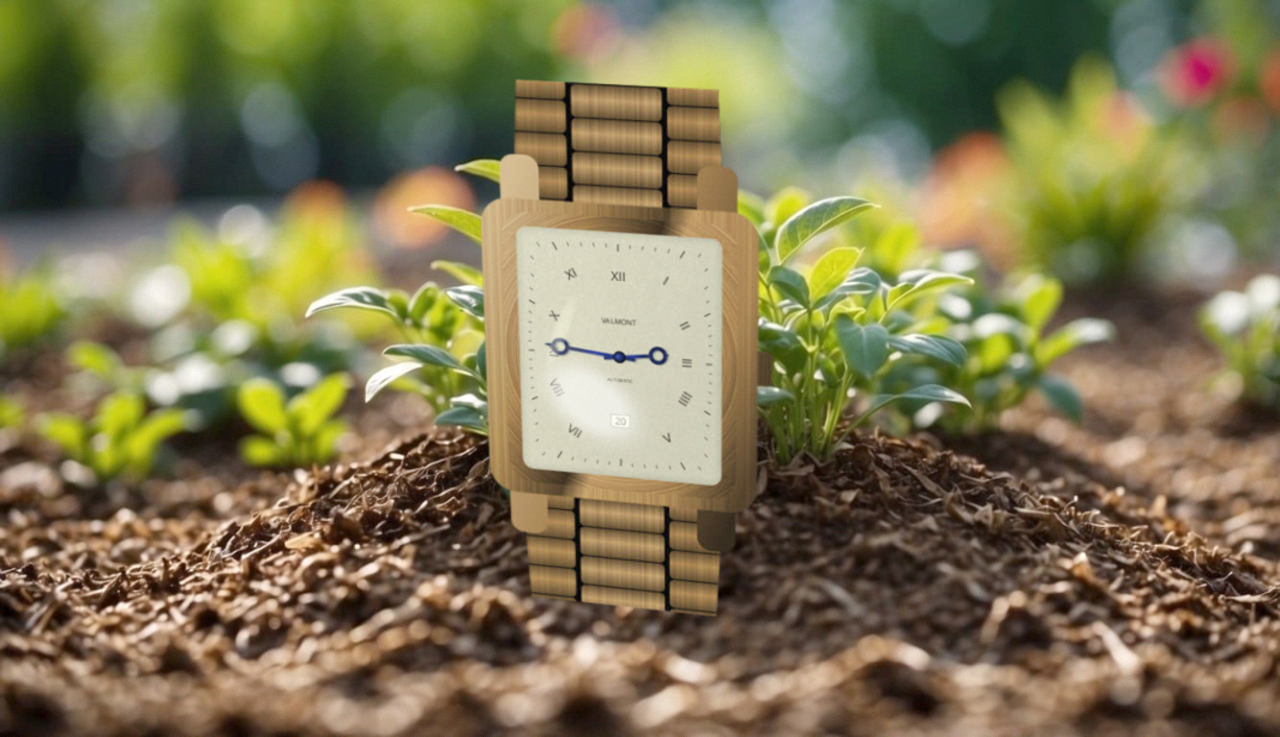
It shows 2,46
